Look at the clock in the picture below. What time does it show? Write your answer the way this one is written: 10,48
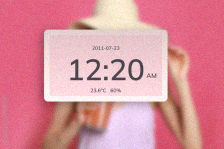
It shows 12,20
